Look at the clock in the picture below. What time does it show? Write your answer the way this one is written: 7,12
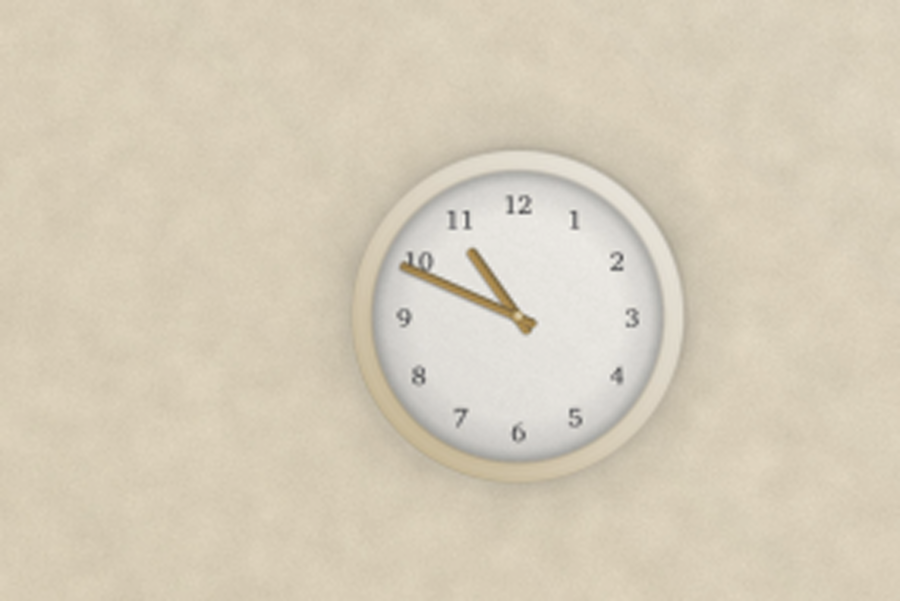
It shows 10,49
